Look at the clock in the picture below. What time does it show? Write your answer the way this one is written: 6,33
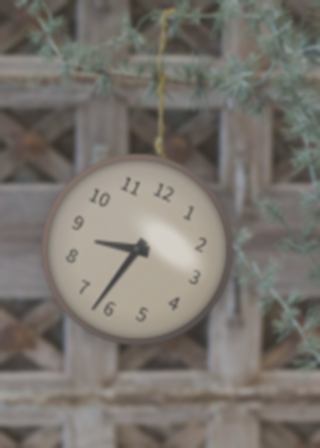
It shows 8,32
